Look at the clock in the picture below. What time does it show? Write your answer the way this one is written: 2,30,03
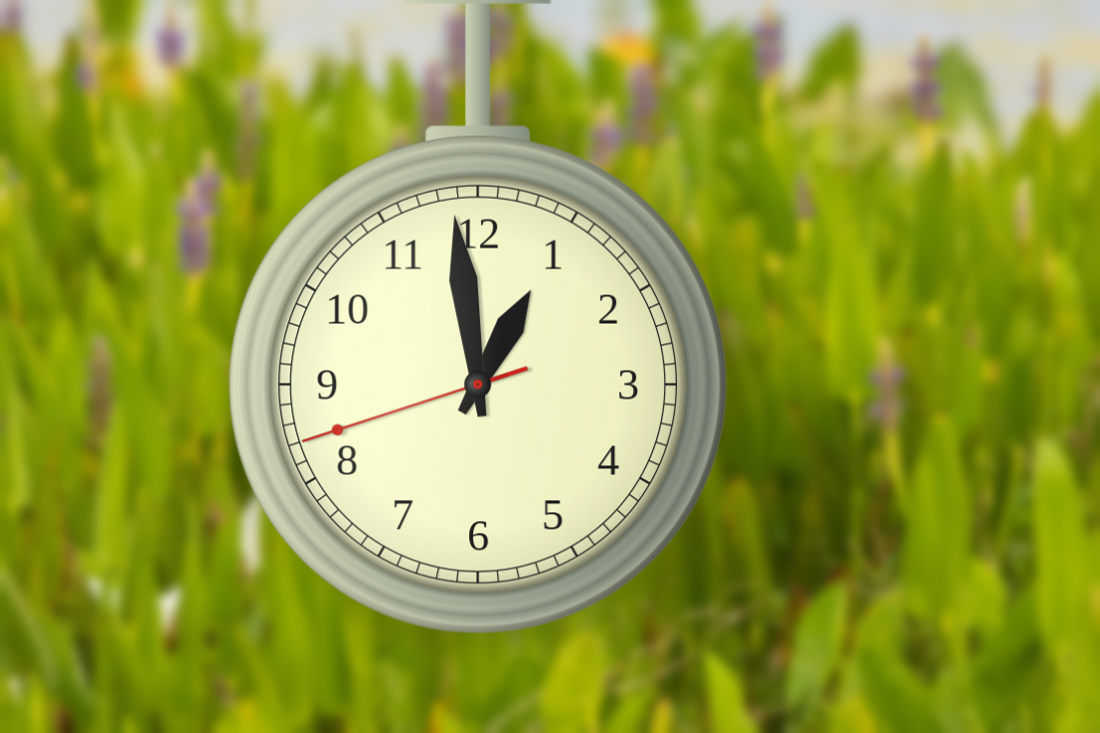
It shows 12,58,42
